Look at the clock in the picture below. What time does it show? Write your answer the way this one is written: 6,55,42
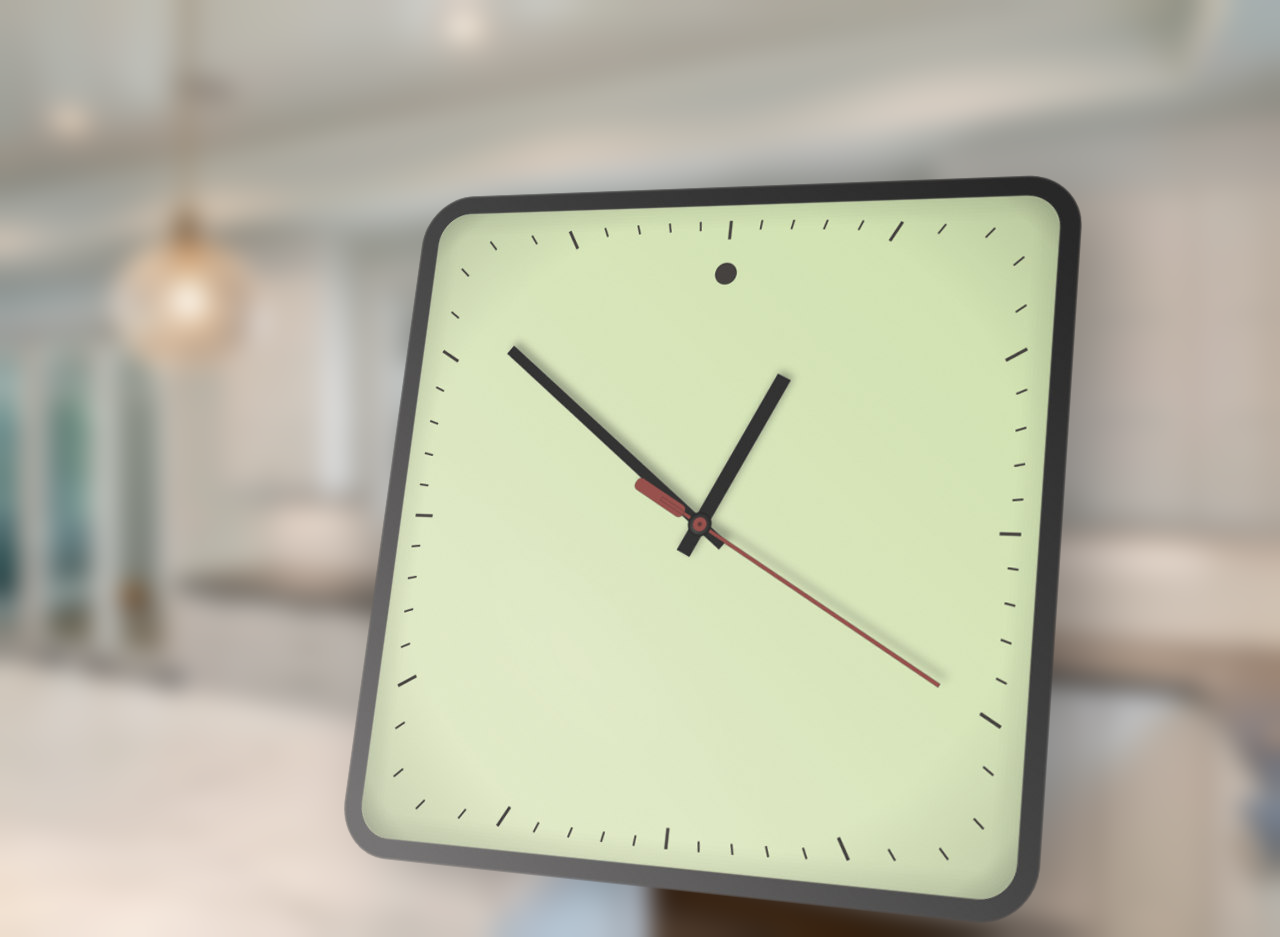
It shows 12,51,20
